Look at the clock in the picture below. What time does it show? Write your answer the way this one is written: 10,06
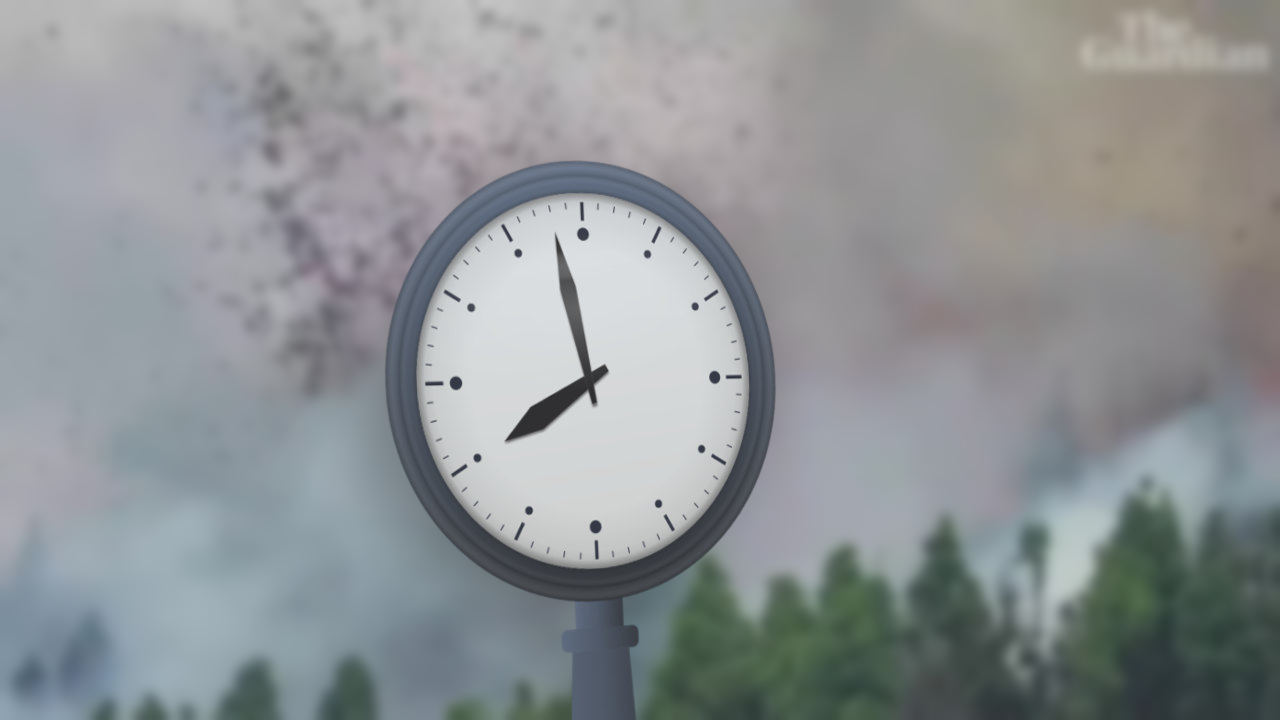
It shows 7,58
